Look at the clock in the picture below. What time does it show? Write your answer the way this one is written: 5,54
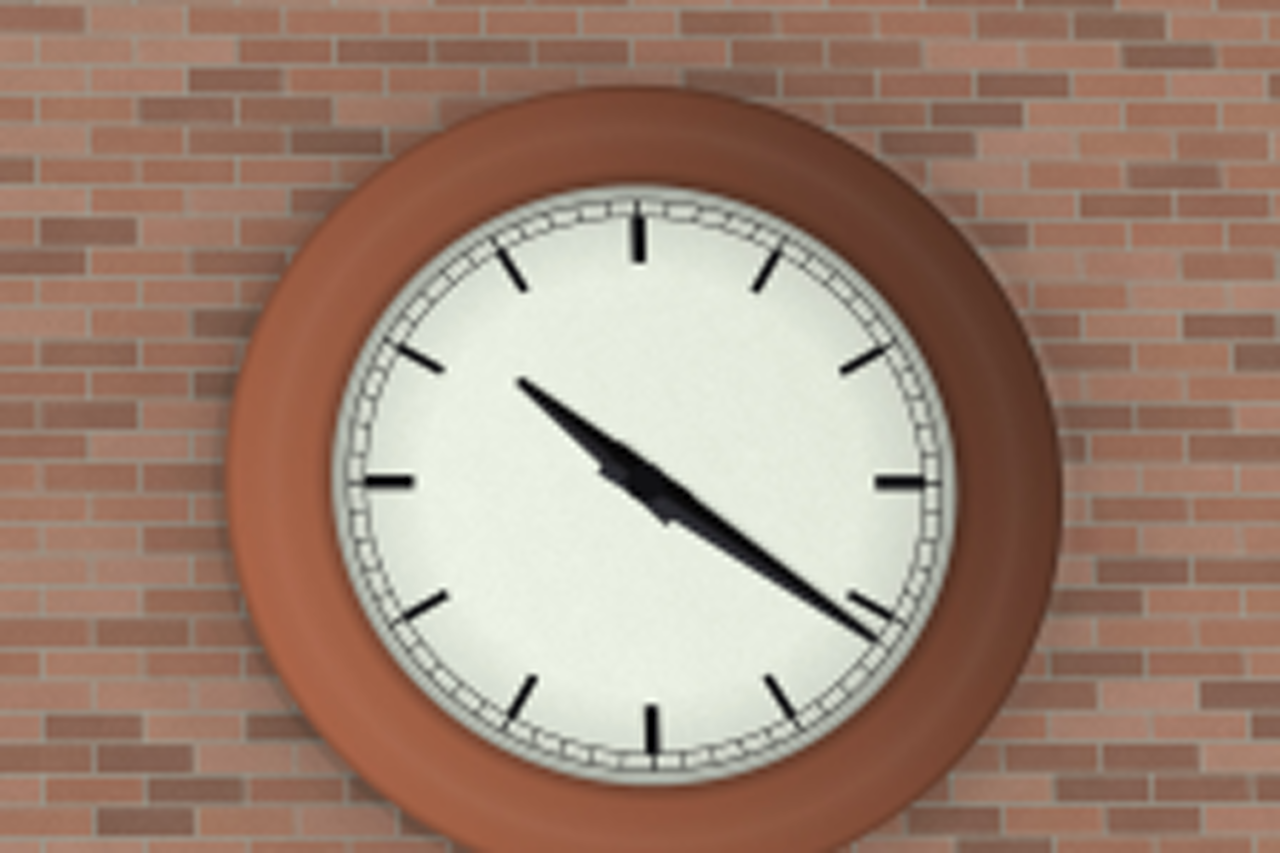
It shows 10,21
